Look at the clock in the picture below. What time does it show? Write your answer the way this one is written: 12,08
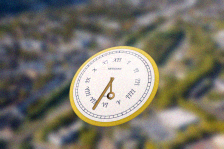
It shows 5,33
